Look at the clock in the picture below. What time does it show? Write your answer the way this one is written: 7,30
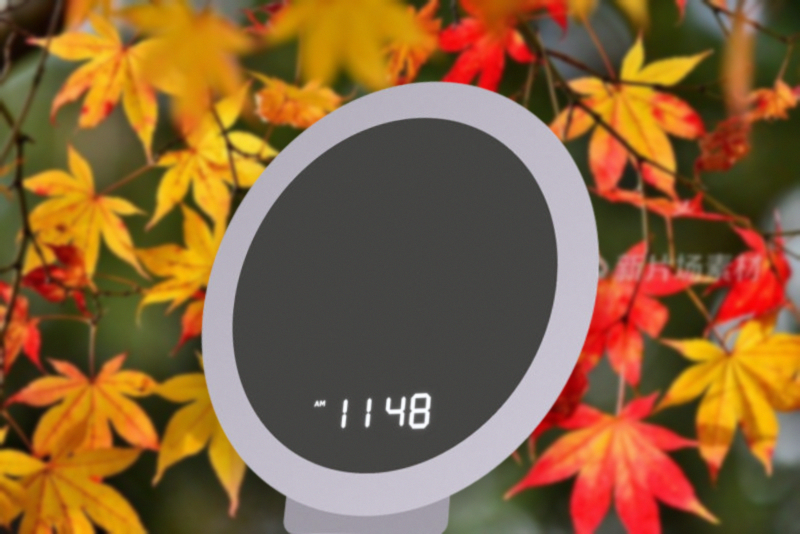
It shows 11,48
